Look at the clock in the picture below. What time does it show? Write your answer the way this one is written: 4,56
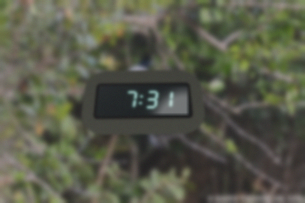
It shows 7,31
